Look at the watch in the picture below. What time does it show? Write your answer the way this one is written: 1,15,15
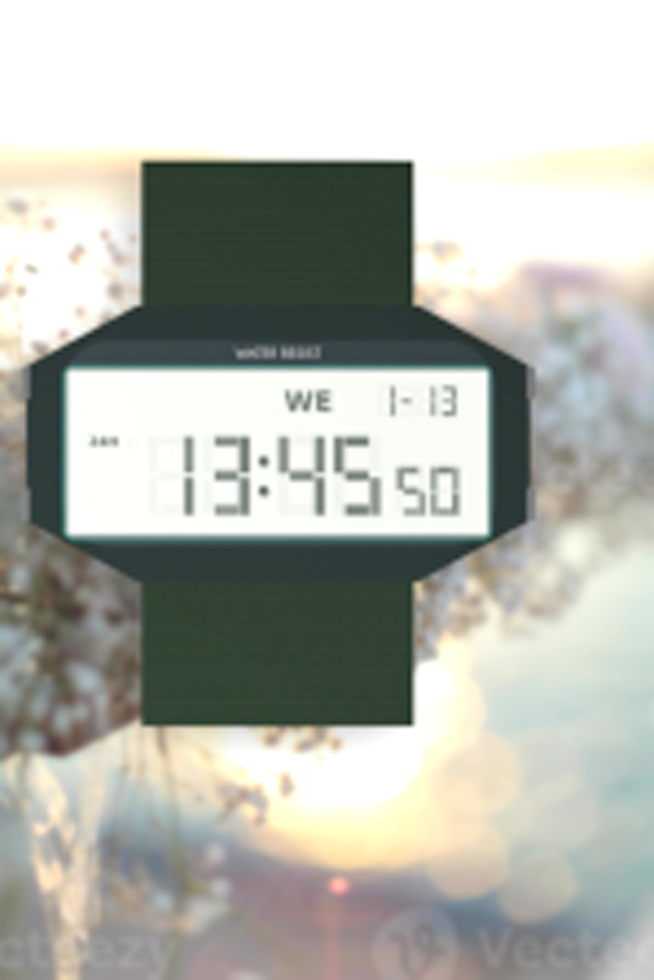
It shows 13,45,50
